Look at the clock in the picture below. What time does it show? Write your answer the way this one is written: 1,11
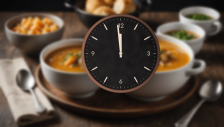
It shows 11,59
